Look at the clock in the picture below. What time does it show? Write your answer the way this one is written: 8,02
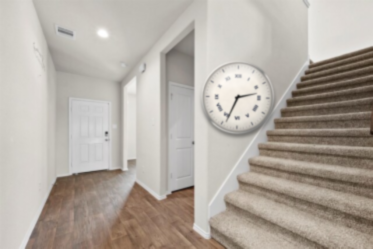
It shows 2,34
